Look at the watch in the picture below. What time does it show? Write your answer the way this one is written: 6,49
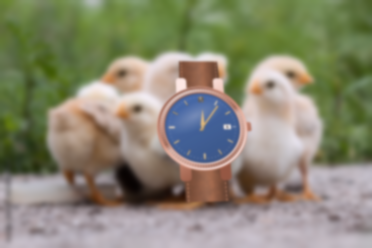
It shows 12,06
